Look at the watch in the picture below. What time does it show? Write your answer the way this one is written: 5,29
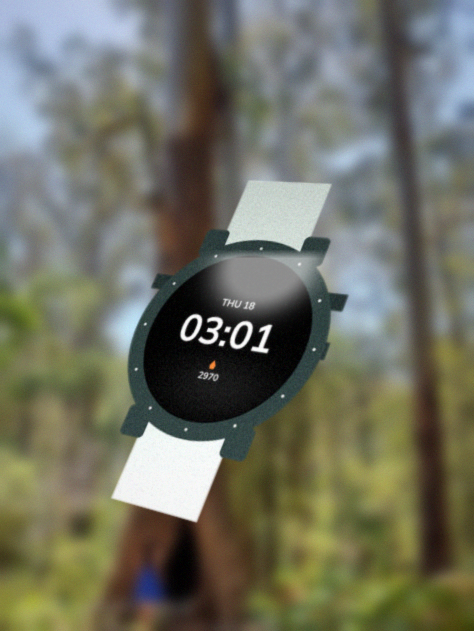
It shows 3,01
